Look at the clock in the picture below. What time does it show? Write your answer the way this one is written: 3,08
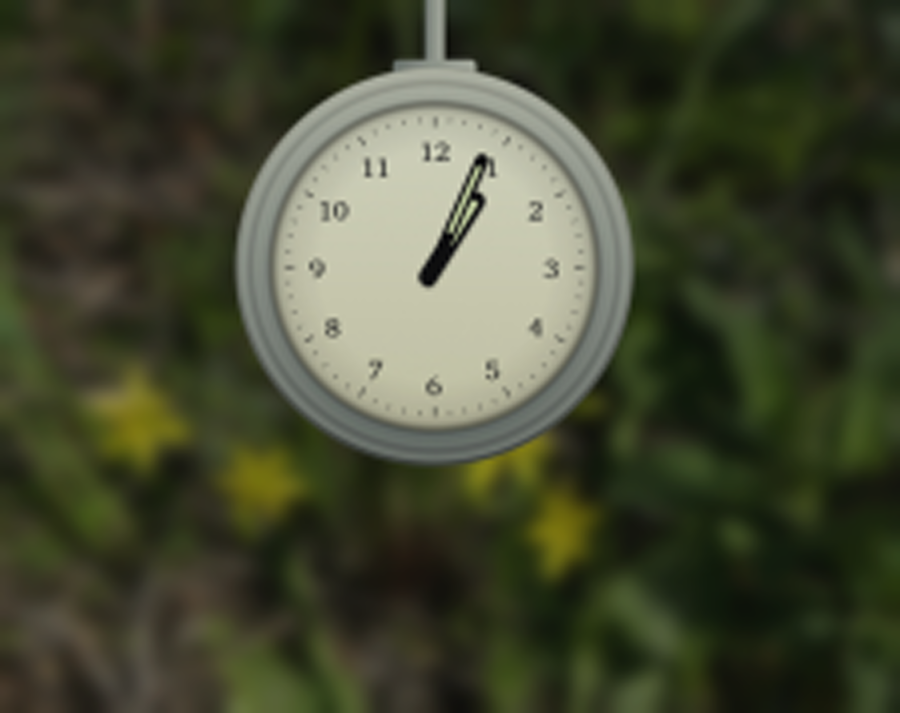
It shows 1,04
